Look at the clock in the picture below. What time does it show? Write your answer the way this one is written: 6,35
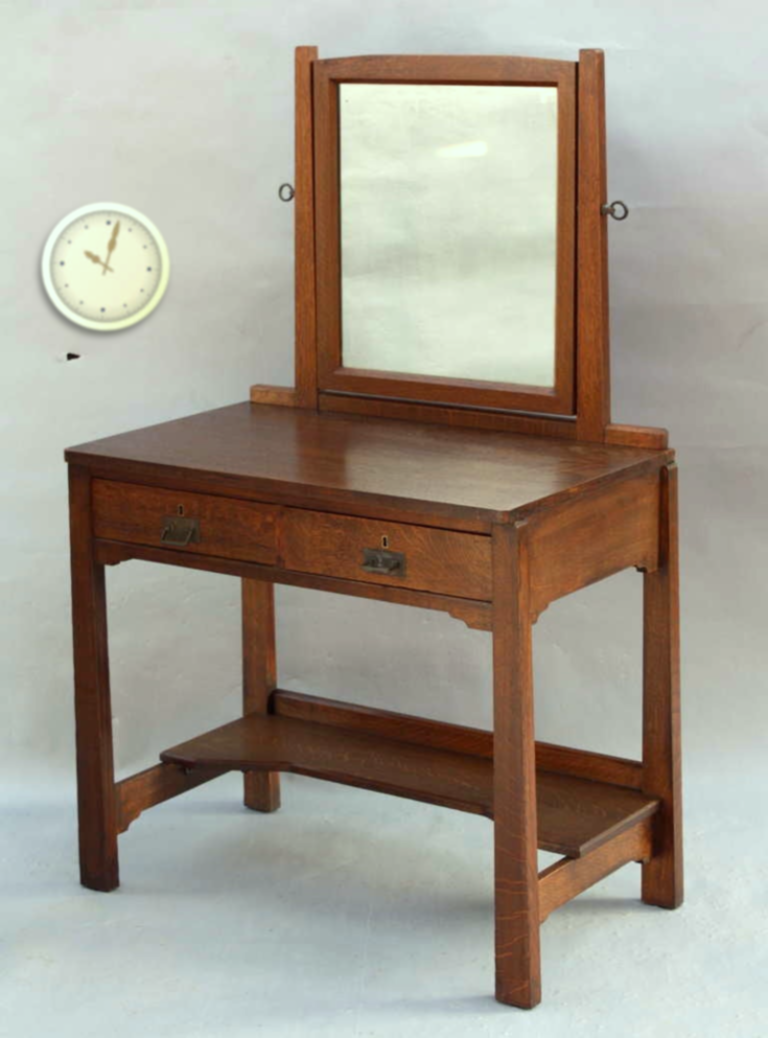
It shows 10,02
